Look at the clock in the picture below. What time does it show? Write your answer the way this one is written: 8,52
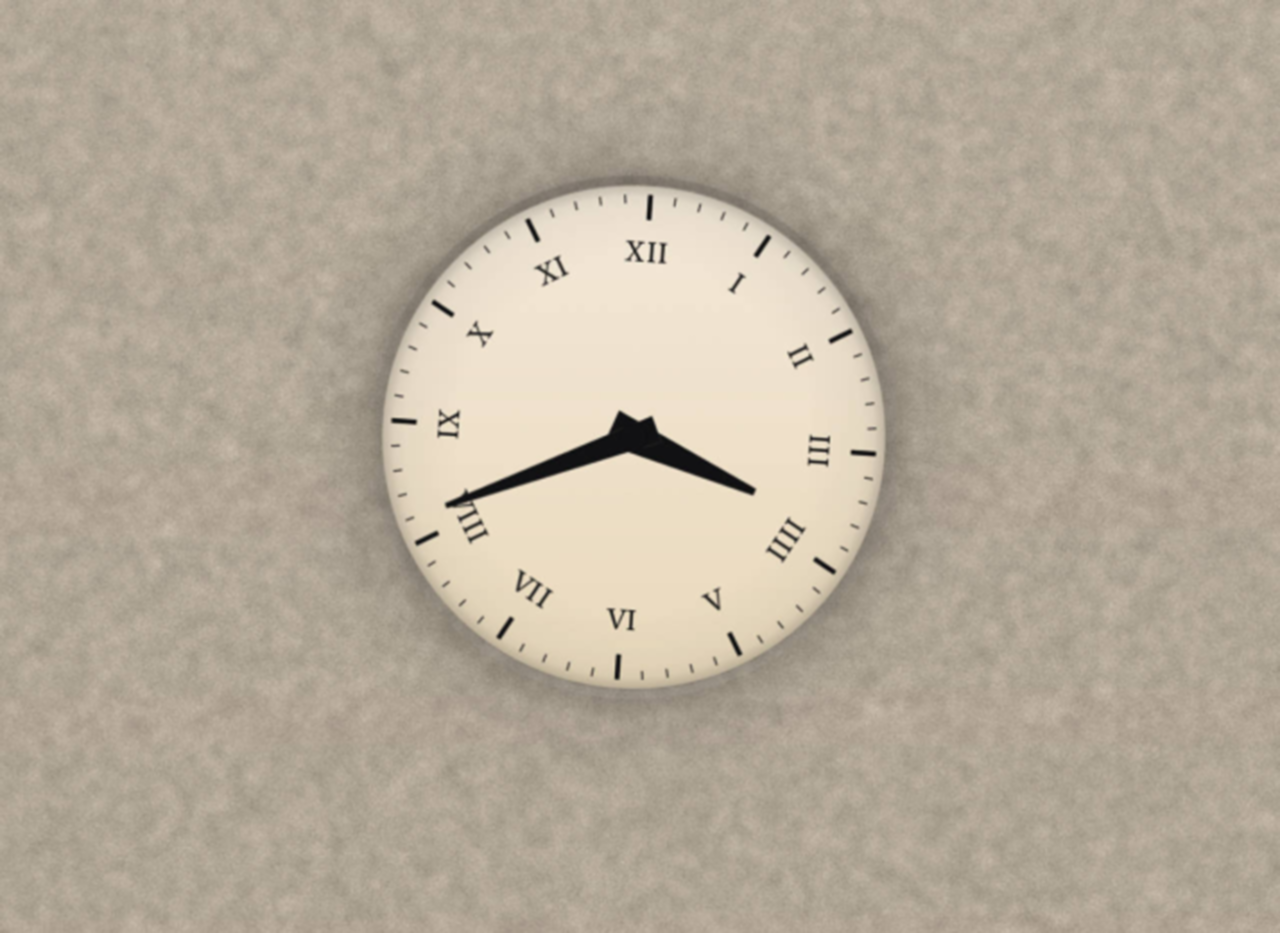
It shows 3,41
